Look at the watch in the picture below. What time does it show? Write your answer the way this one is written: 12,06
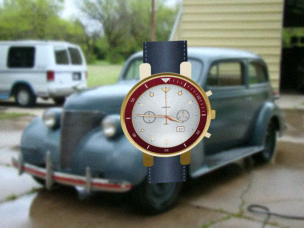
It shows 3,46
